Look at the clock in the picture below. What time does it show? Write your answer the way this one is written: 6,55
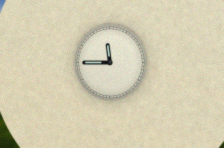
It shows 11,45
